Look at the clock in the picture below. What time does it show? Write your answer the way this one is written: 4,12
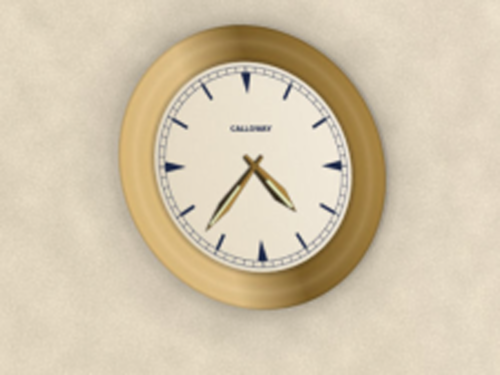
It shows 4,37
